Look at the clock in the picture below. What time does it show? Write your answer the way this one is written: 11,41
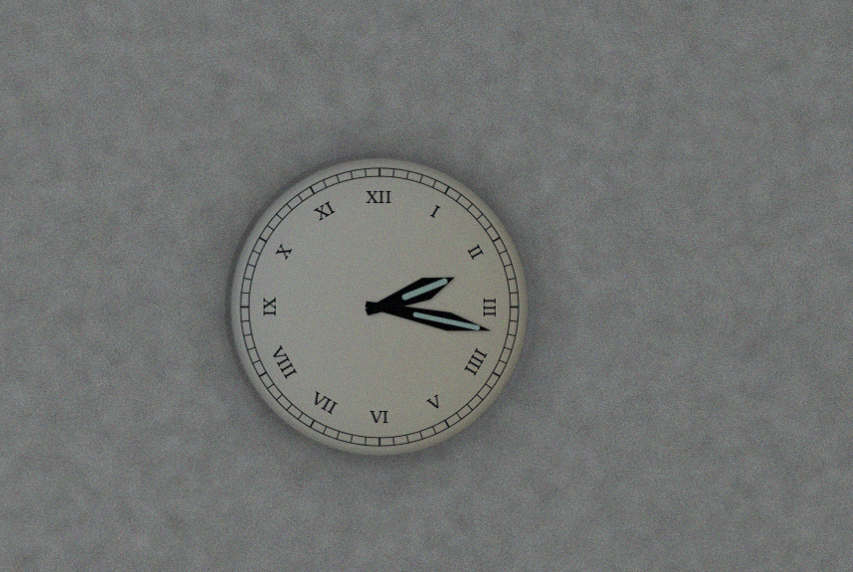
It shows 2,17
